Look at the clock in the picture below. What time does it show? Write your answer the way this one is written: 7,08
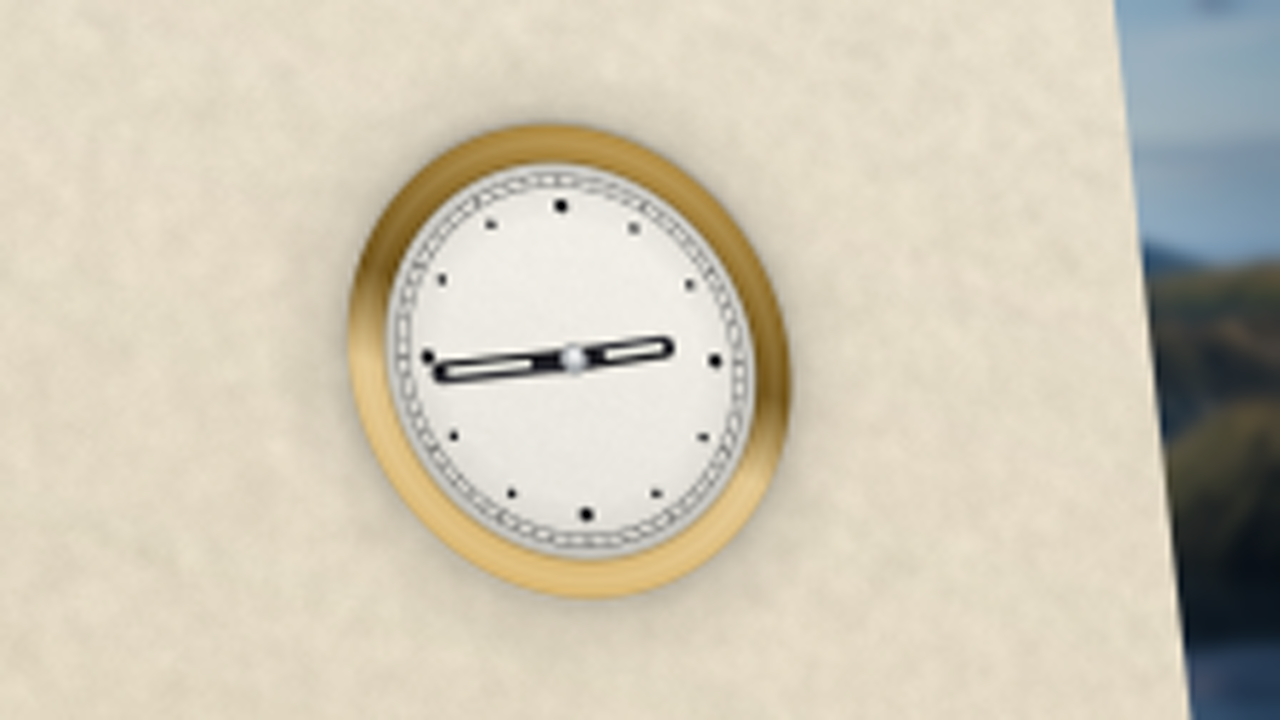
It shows 2,44
